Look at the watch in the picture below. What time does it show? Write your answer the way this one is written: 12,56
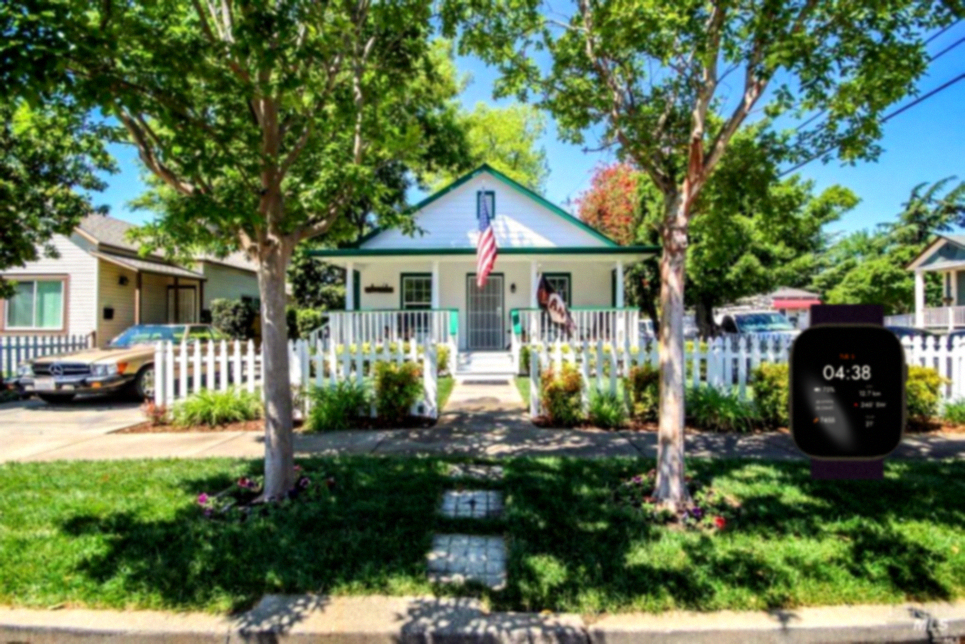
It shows 4,38
